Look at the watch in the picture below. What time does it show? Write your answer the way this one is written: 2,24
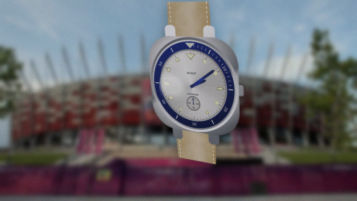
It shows 2,09
